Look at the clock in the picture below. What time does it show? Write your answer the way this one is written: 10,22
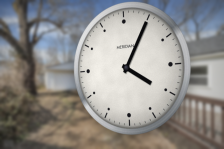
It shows 4,05
